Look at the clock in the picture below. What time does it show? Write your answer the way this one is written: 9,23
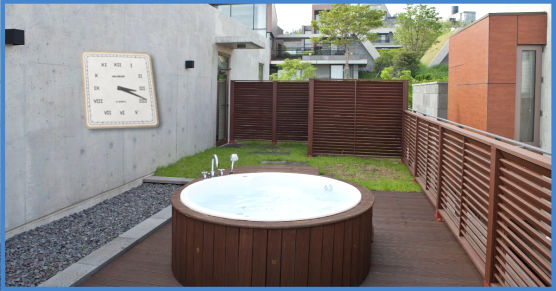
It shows 3,19
